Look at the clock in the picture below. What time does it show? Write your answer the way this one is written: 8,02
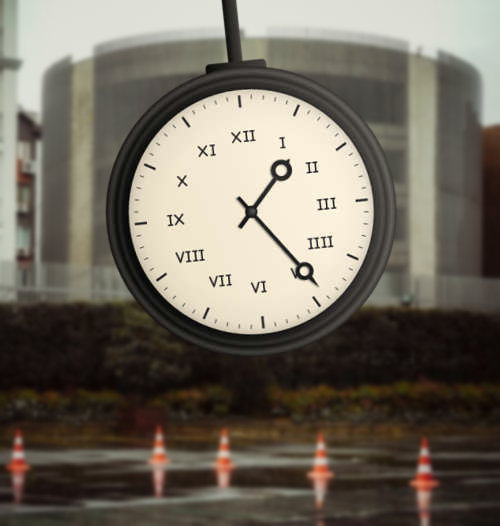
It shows 1,24
